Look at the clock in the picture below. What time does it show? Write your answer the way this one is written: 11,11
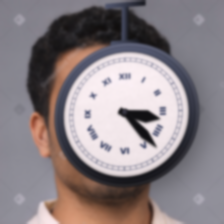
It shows 3,23
